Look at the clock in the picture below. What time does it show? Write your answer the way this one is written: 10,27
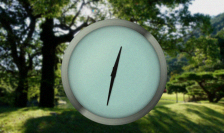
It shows 12,32
